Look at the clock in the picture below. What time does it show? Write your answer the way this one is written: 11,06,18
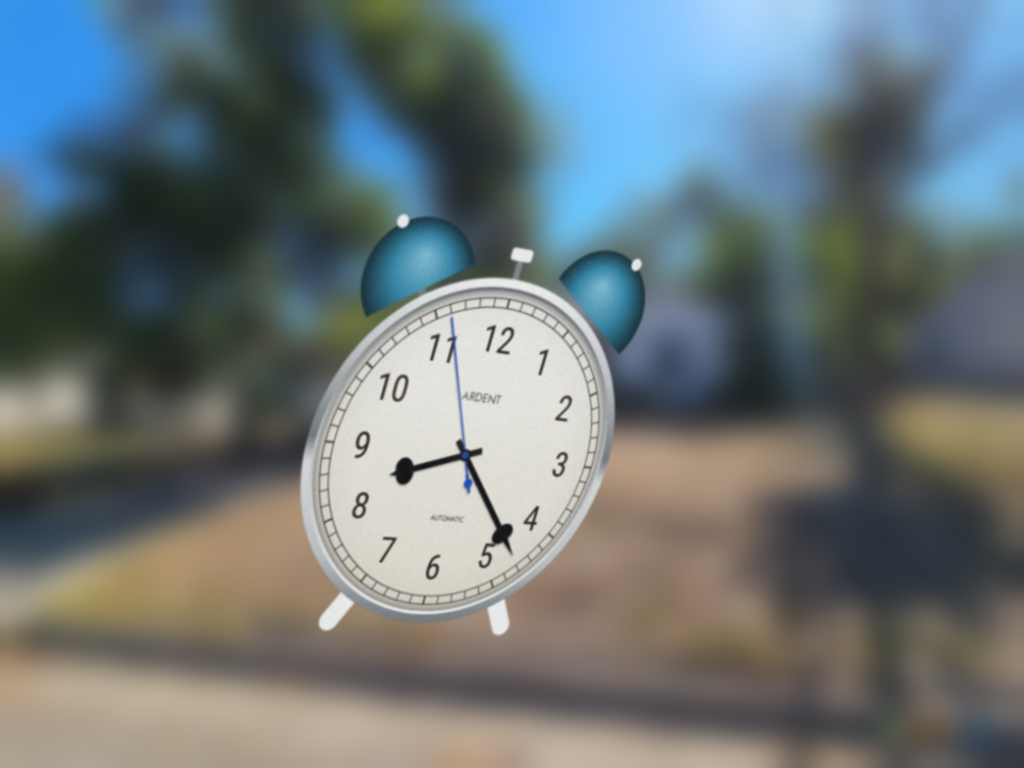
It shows 8,22,56
